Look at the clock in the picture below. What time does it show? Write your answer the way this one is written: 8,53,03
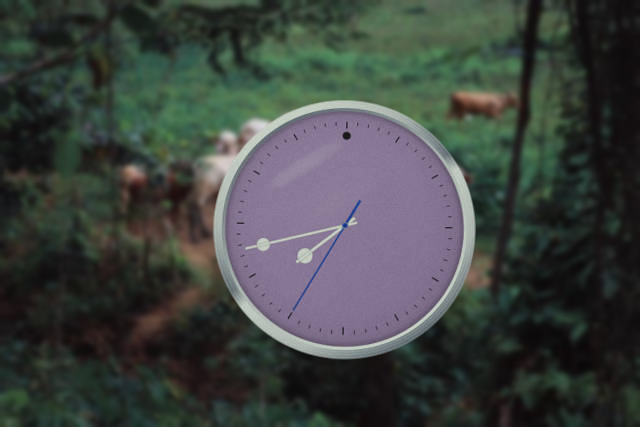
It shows 7,42,35
